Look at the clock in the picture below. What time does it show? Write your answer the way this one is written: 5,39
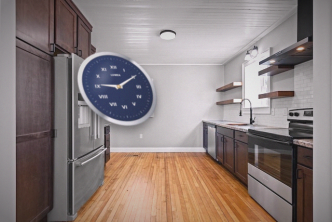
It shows 9,10
